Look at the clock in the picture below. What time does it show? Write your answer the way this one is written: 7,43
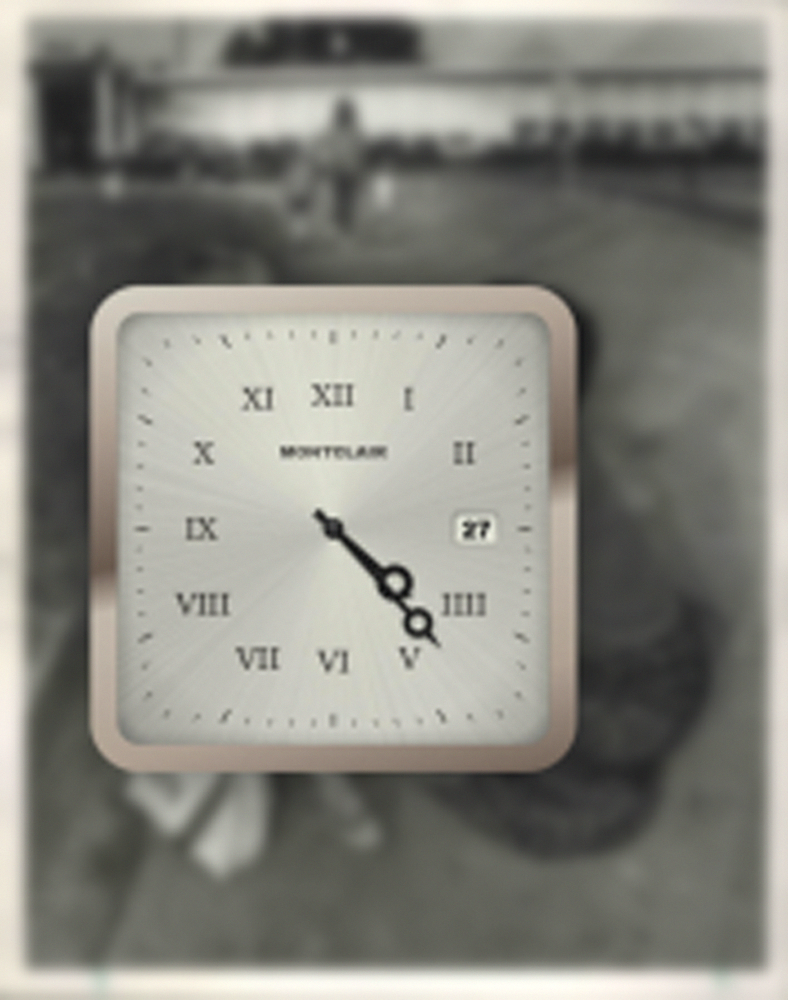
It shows 4,23
